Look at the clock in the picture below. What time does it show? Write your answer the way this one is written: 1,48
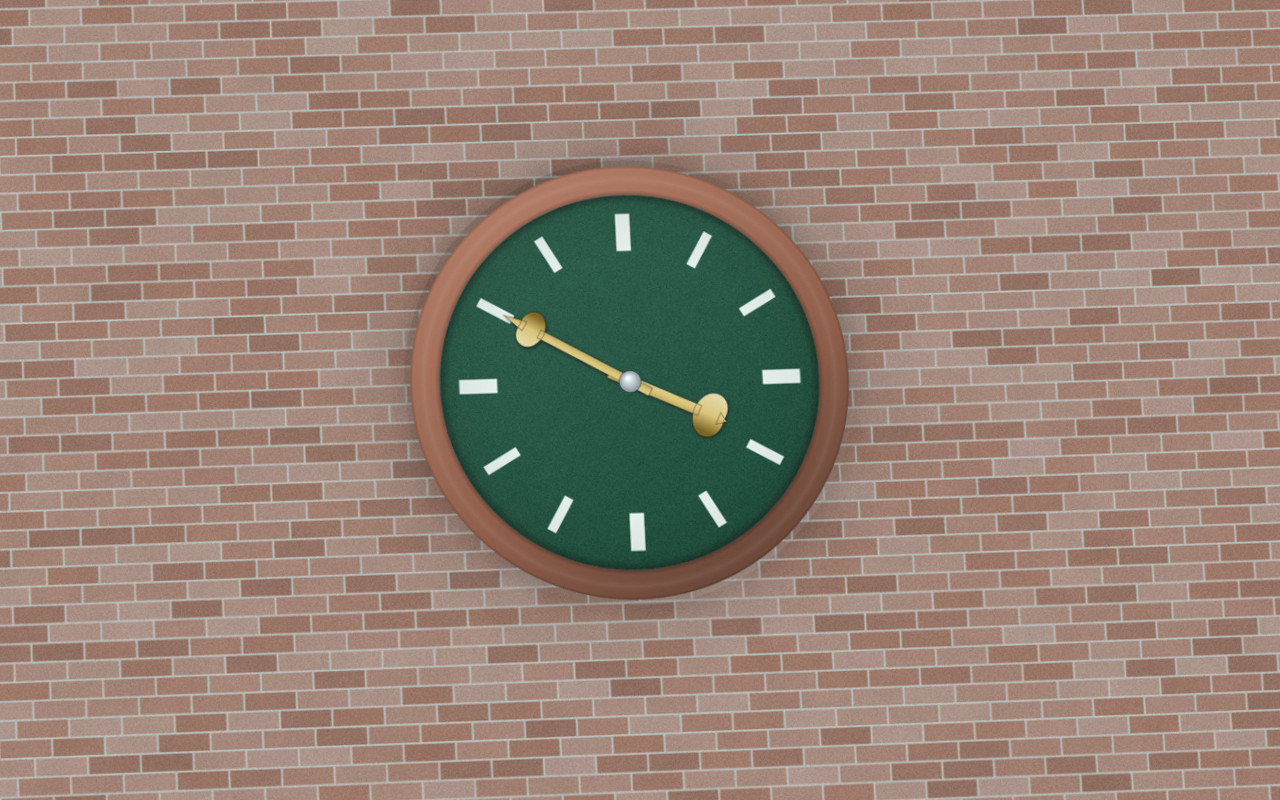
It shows 3,50
